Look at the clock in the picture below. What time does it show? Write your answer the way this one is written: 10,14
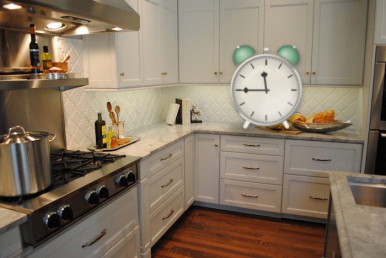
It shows 11,45
